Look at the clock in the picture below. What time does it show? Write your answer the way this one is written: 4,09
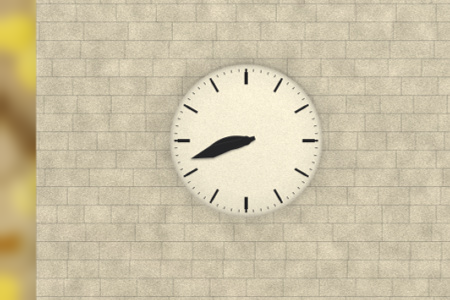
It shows 8,42
